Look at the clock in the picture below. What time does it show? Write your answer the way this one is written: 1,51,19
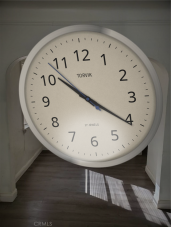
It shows 10,20,53
